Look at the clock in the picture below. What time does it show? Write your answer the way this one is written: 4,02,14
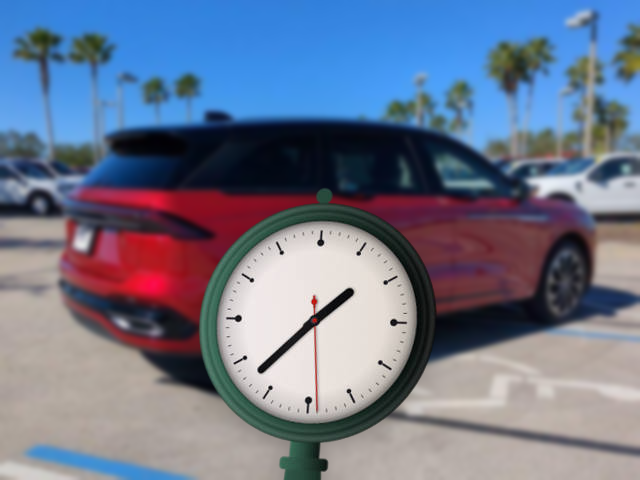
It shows 1,37,29
